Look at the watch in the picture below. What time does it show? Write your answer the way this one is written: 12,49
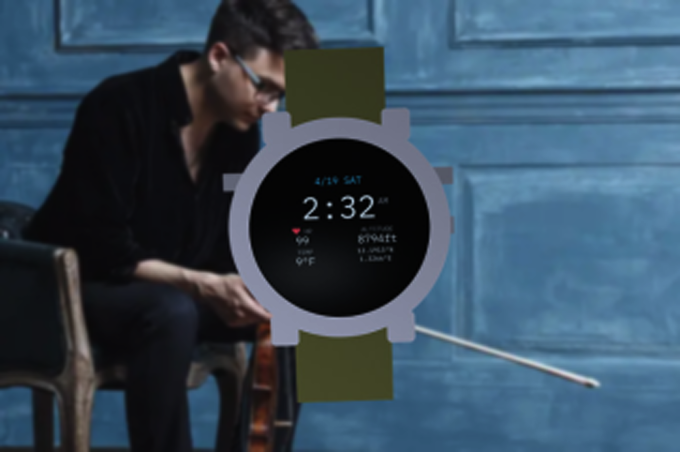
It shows 2,32
